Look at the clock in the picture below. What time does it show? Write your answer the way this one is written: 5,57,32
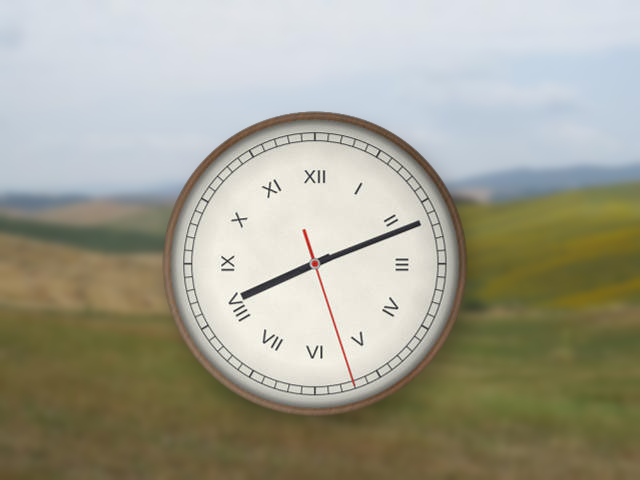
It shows 8,11,27
